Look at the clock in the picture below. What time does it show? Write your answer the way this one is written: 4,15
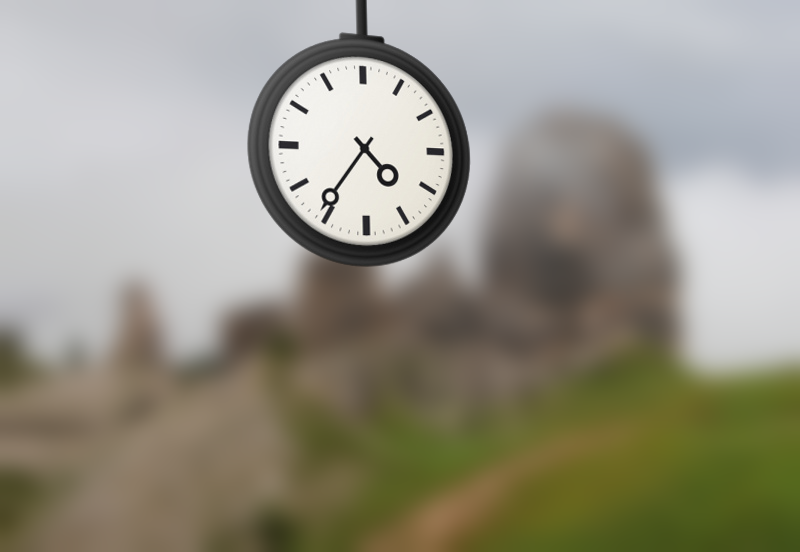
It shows 4,36
